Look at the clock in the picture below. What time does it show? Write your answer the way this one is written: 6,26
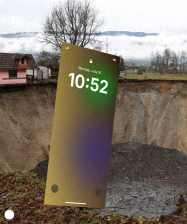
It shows 10,52
